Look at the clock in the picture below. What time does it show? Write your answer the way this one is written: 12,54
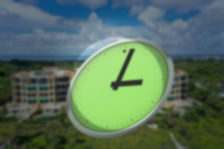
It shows 3,02
